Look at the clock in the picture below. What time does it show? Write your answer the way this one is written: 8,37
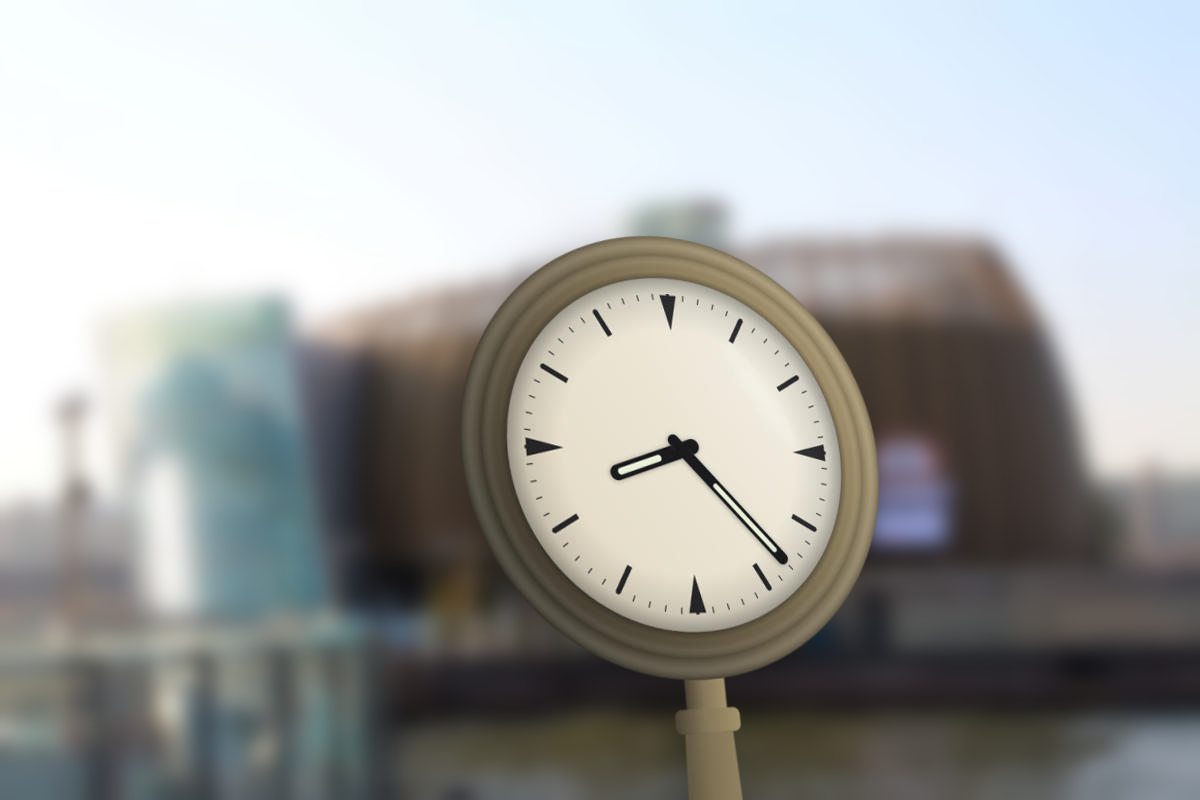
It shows 8,23
